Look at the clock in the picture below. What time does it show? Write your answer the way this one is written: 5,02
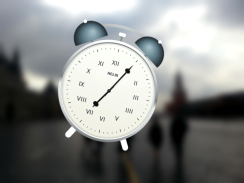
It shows 7,05
